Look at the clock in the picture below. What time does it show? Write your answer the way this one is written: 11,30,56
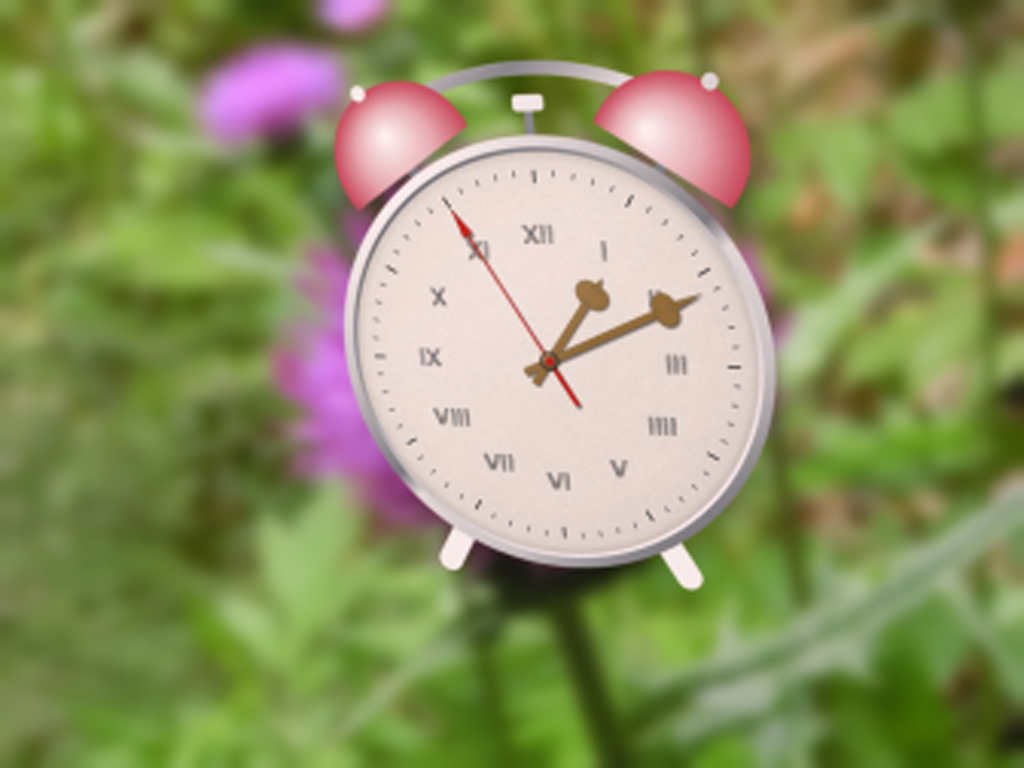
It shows 1,10,55
